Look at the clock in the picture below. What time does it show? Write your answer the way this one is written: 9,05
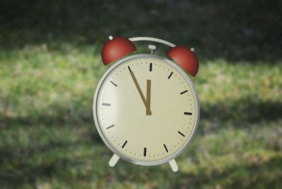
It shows 11,55
